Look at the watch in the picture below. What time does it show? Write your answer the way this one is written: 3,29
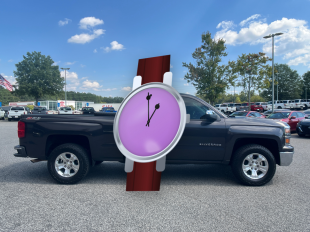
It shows 12,59
